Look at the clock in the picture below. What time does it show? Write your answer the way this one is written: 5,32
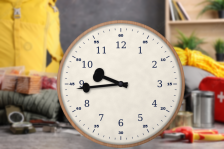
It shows 9,44
